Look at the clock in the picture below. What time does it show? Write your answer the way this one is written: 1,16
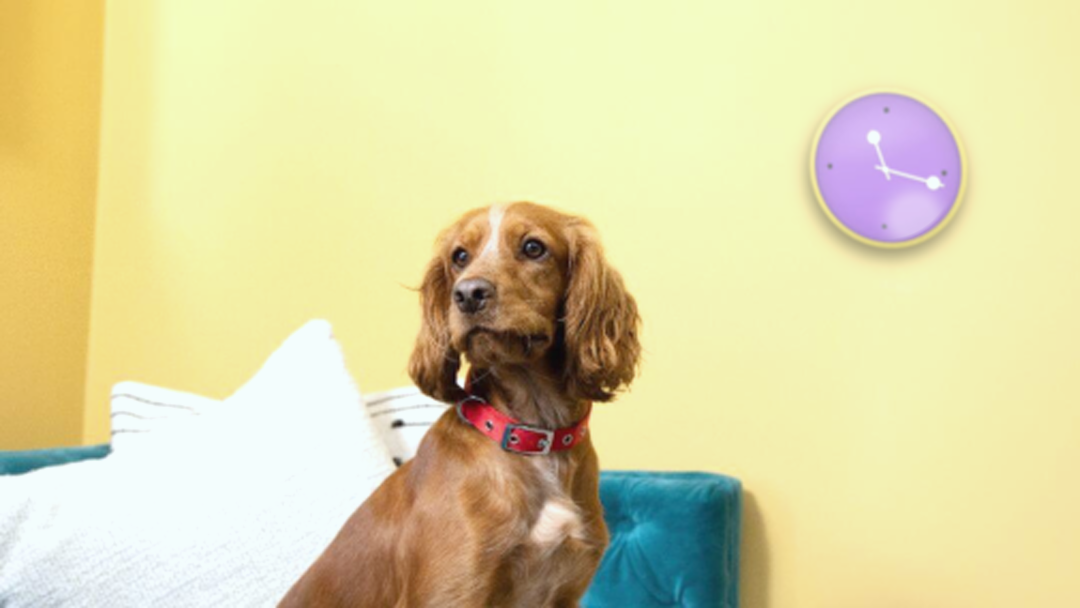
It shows 11,17
